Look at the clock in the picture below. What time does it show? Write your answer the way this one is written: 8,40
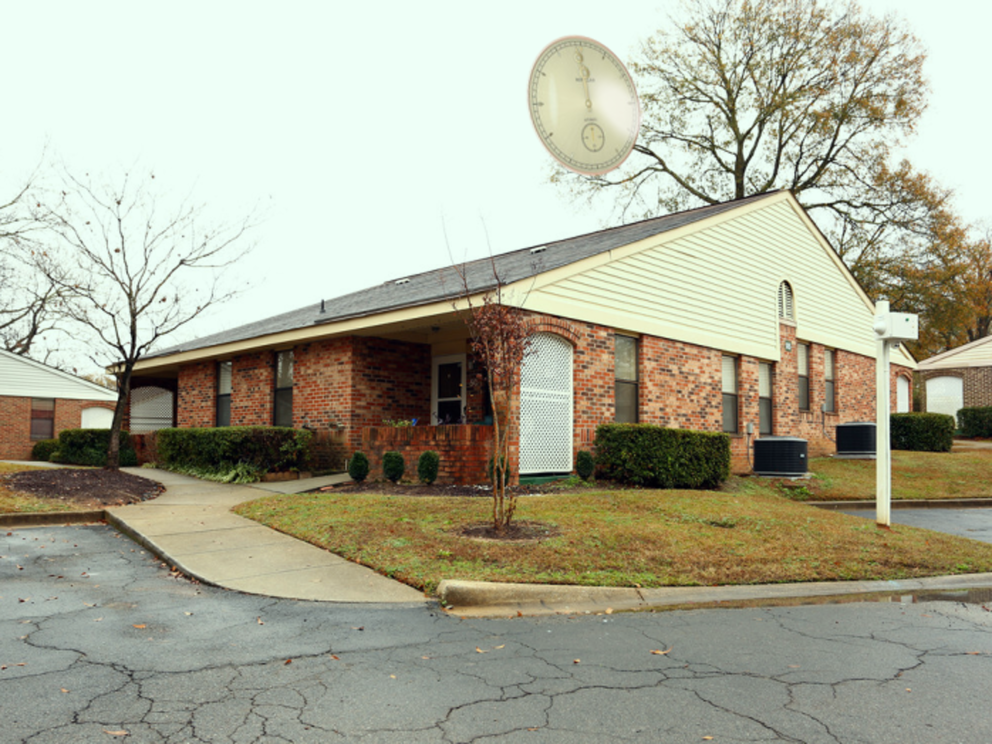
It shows 11,59
